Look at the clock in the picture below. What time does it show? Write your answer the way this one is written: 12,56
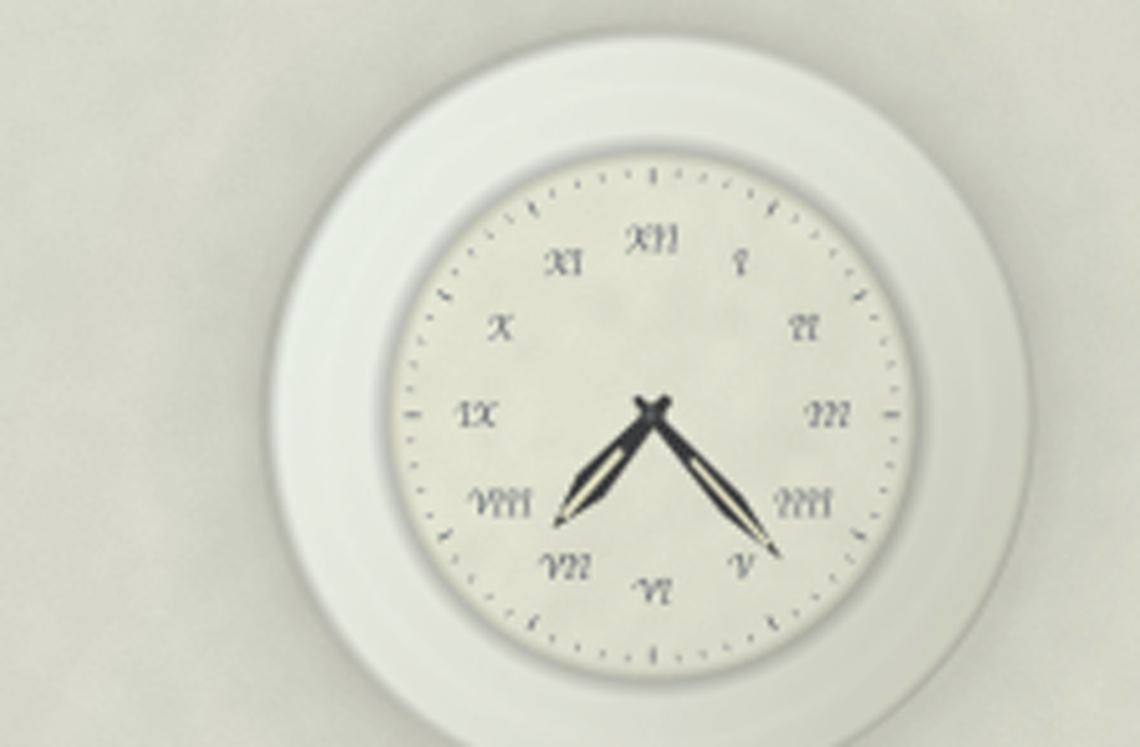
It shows 7,23
